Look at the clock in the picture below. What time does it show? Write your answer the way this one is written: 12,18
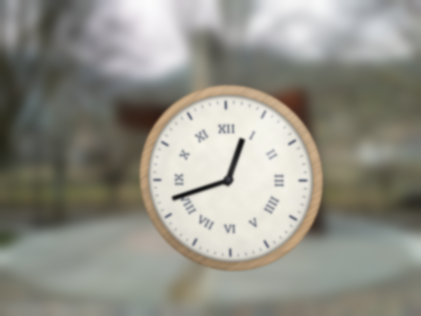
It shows 12,42
